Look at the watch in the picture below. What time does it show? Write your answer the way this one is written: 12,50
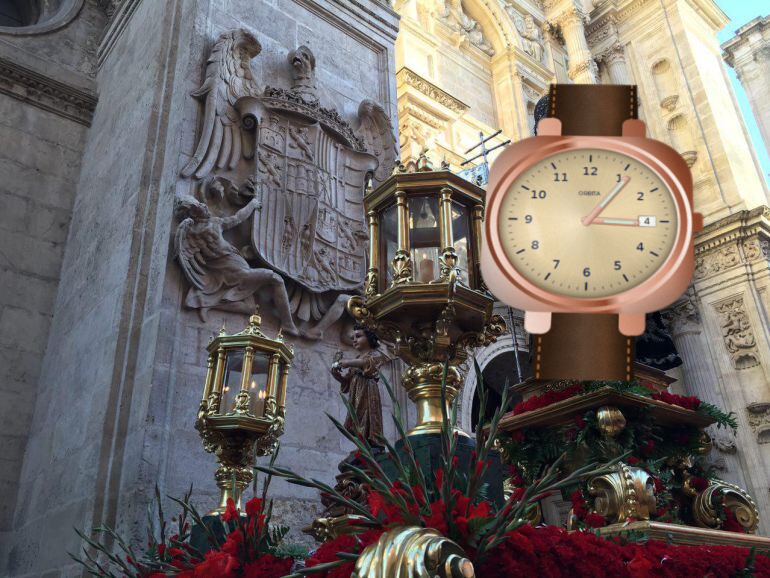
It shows 3,06
